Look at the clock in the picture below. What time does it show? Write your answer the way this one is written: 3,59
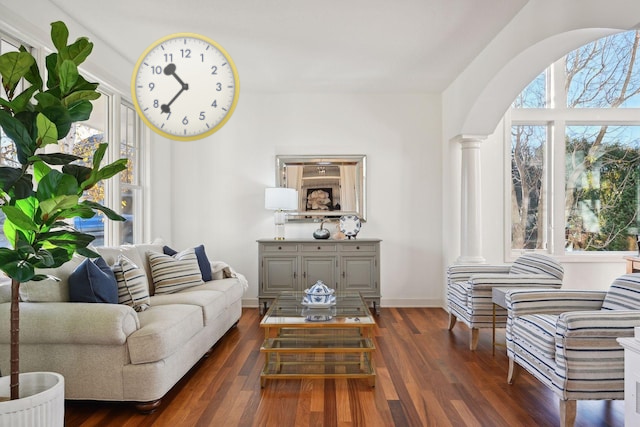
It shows 10,37
